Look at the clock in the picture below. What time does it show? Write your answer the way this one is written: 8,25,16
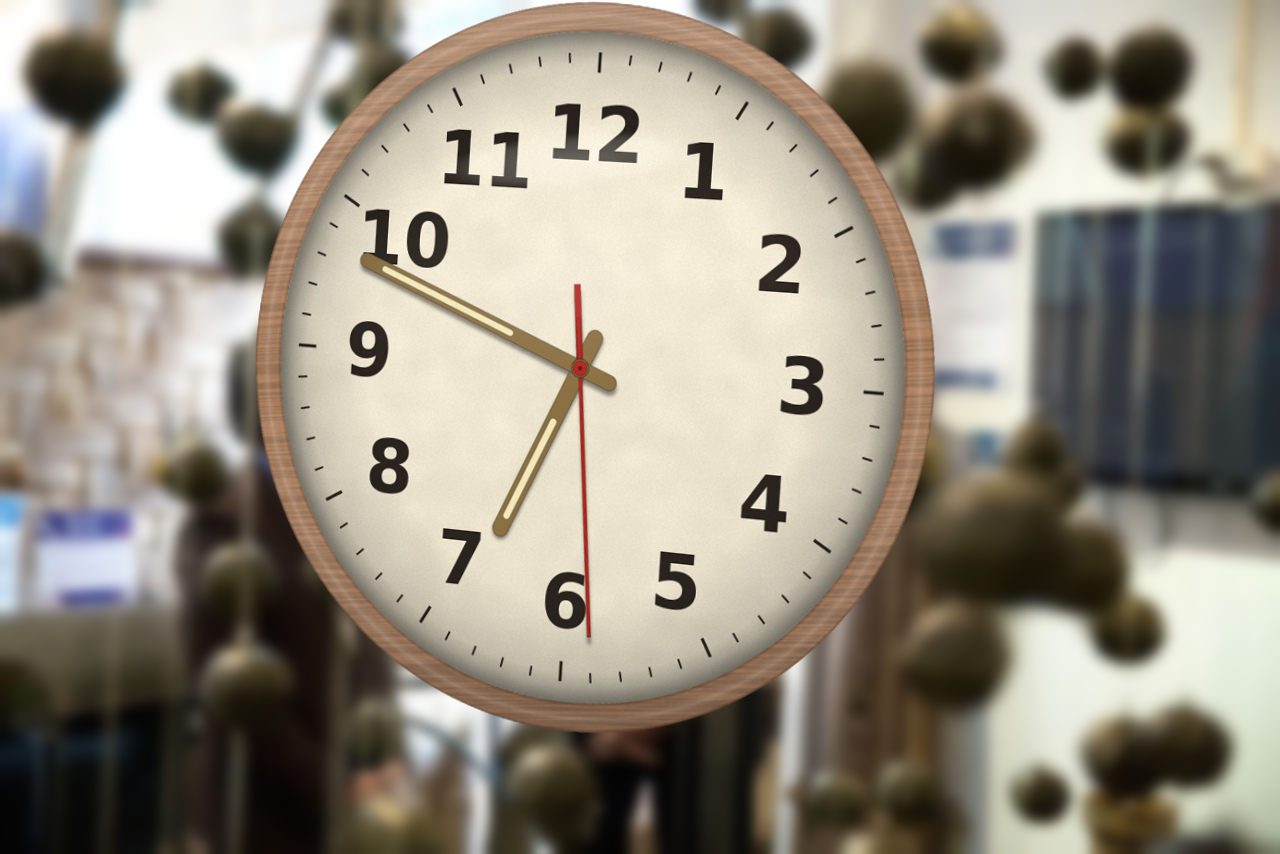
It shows 6,48,29
